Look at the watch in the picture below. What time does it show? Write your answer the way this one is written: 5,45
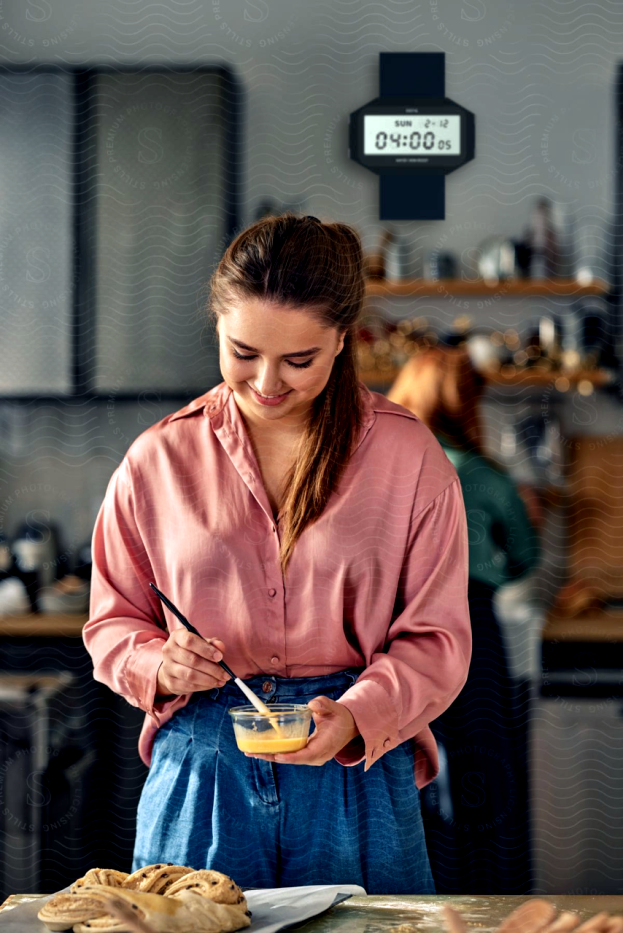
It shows 4,00
